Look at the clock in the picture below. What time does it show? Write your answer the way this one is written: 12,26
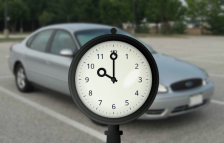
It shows 10,00
